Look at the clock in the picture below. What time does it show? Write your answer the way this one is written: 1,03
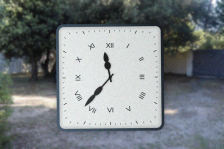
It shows 11,37
